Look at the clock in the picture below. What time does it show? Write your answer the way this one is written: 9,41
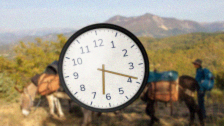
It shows 6,19
